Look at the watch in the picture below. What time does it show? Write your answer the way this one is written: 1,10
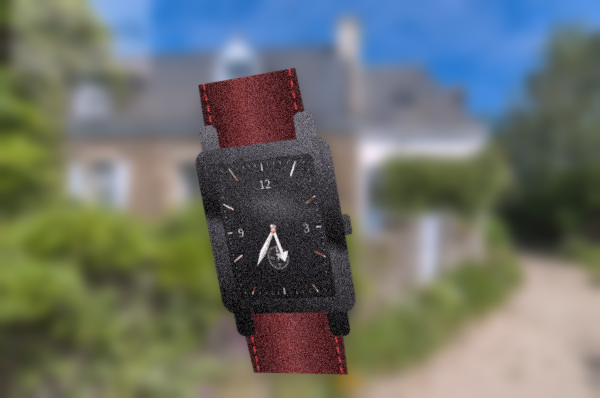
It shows 5,36
